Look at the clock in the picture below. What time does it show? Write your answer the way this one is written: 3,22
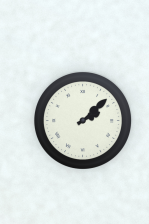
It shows 2,08
